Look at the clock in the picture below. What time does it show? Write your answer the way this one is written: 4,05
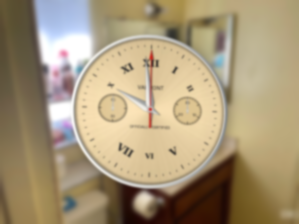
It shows 9,59
